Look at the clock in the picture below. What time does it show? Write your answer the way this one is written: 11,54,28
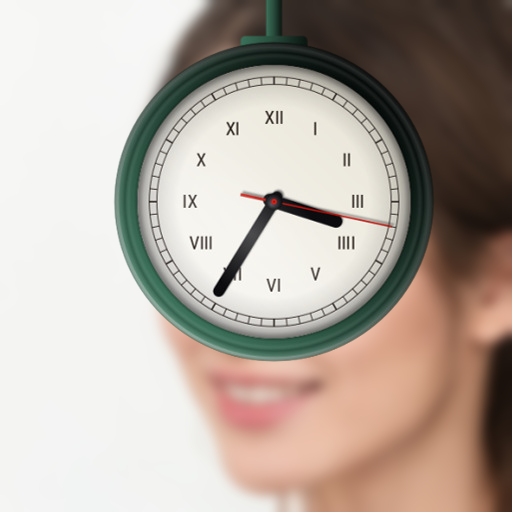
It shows 3,35,17
